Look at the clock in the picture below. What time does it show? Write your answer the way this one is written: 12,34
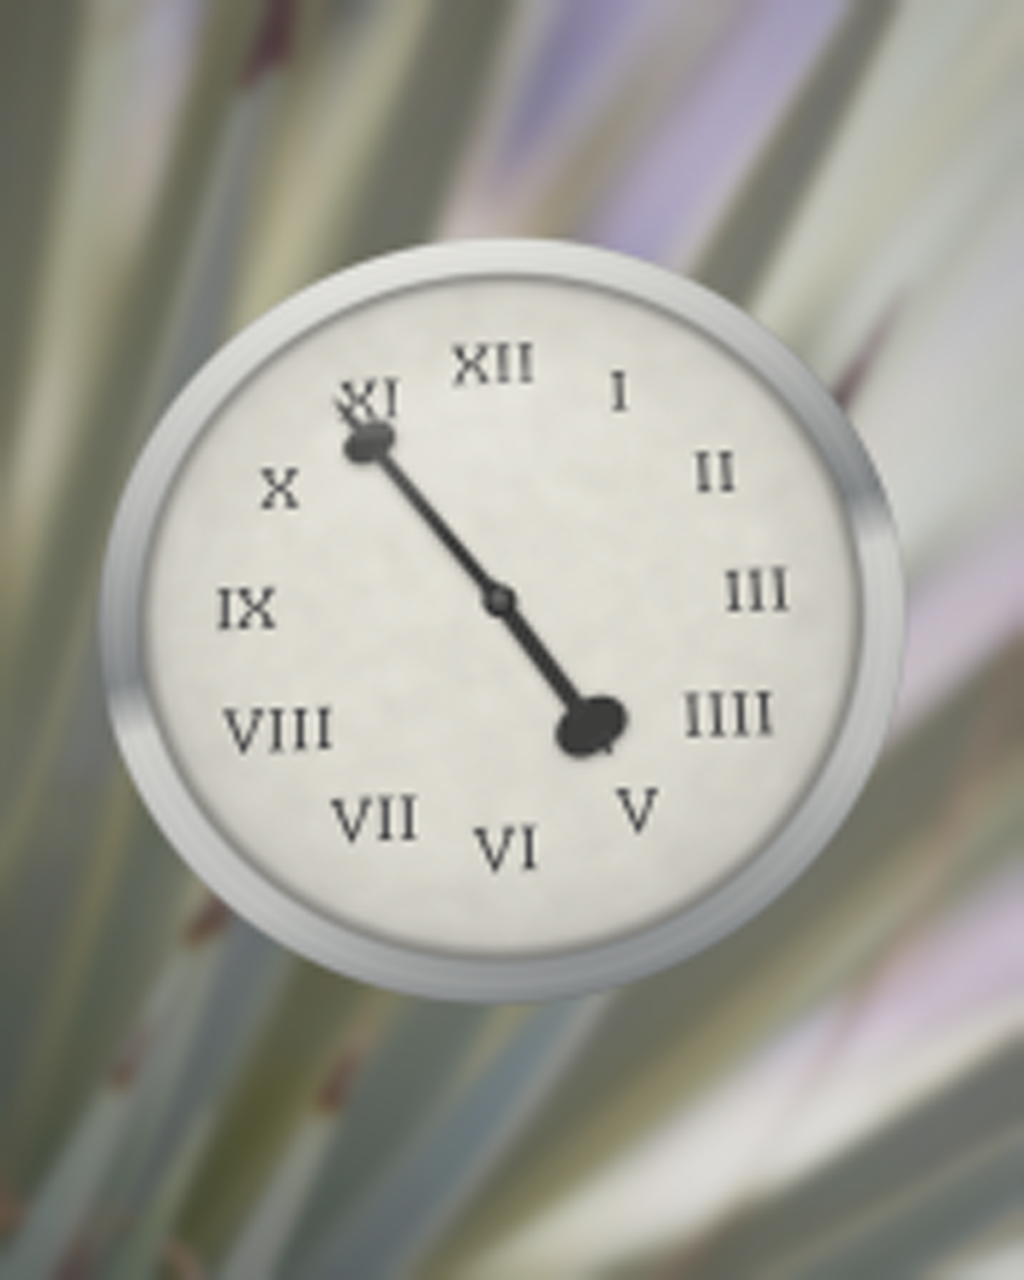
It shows 4,54
